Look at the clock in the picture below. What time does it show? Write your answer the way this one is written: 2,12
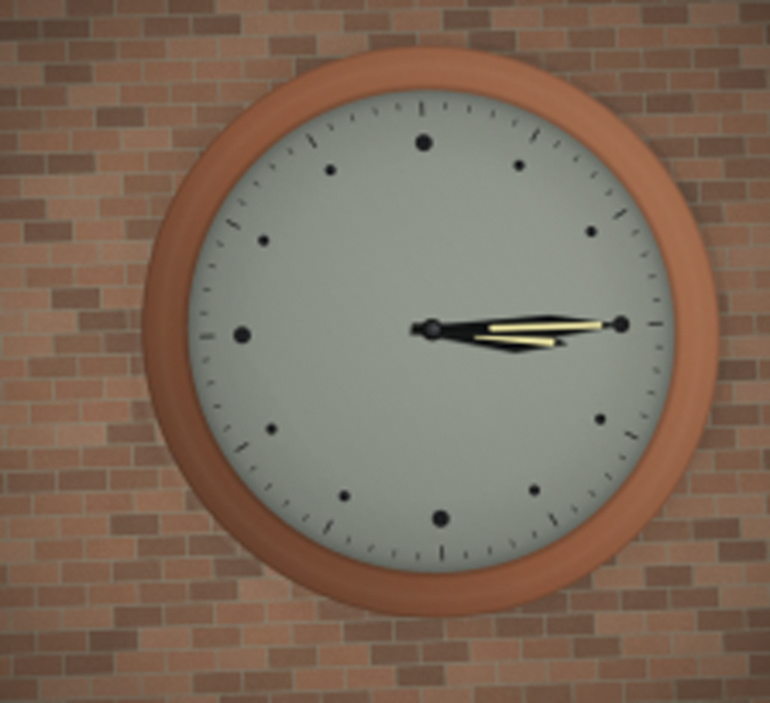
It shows 3,15
